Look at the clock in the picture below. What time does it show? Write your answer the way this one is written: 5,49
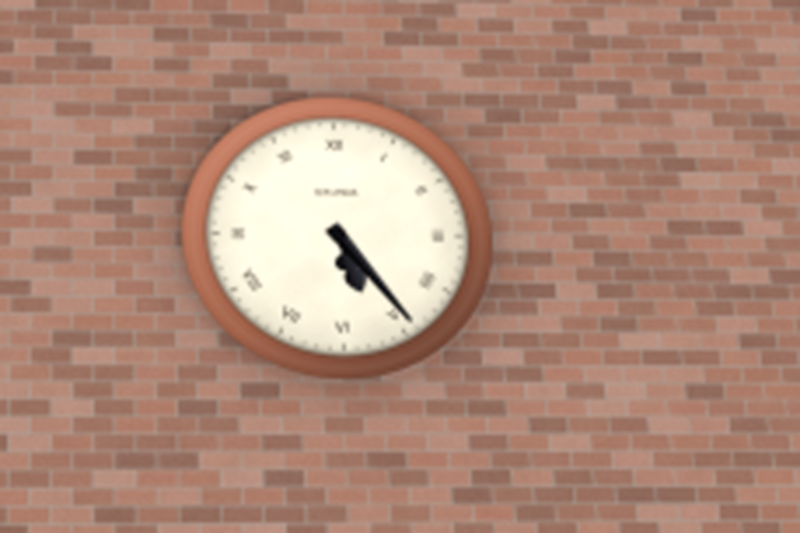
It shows 5,24
